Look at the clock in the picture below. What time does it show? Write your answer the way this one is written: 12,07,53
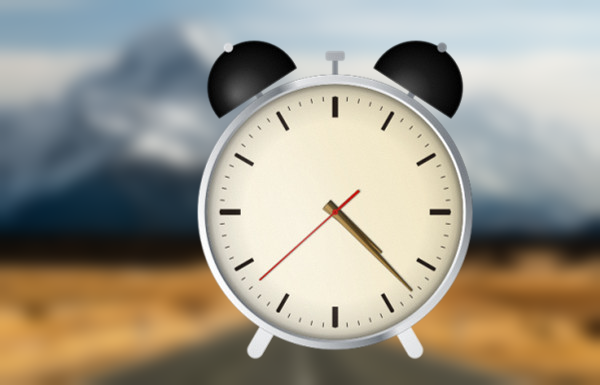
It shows 4,22,38
